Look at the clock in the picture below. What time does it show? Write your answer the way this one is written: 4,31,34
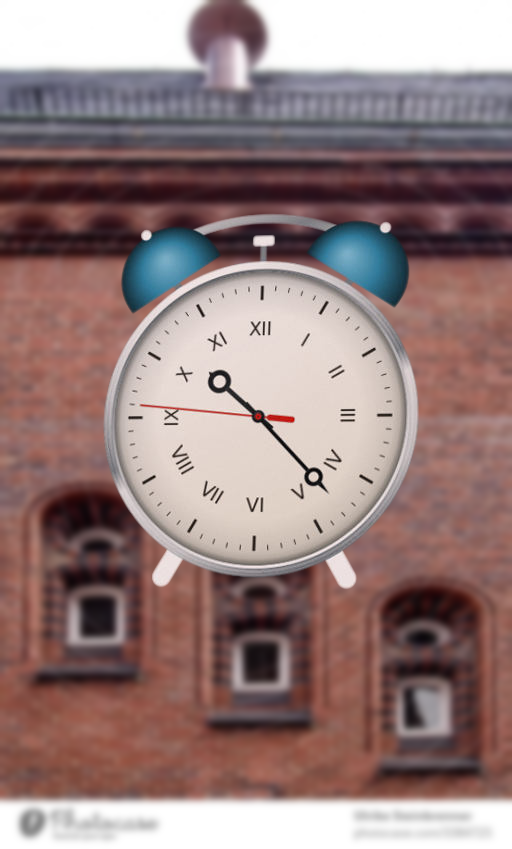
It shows 10,22,46
